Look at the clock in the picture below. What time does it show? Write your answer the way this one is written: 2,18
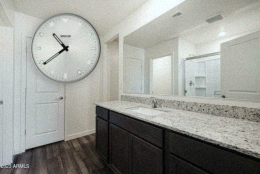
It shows 10,39
